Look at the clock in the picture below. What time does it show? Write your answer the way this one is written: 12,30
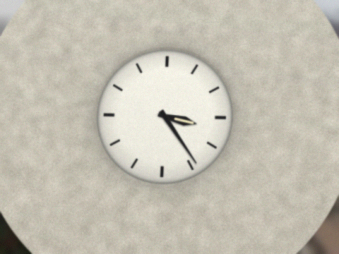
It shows 3,24
